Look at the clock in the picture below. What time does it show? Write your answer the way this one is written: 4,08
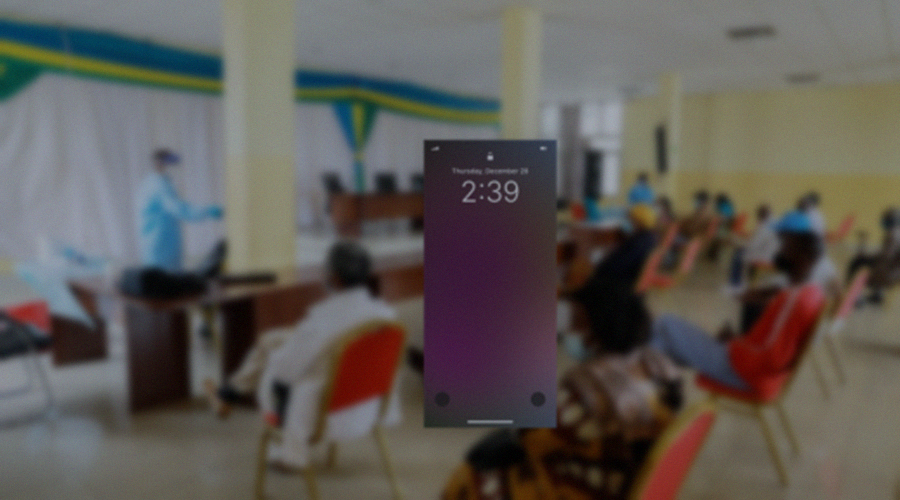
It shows 2,39
